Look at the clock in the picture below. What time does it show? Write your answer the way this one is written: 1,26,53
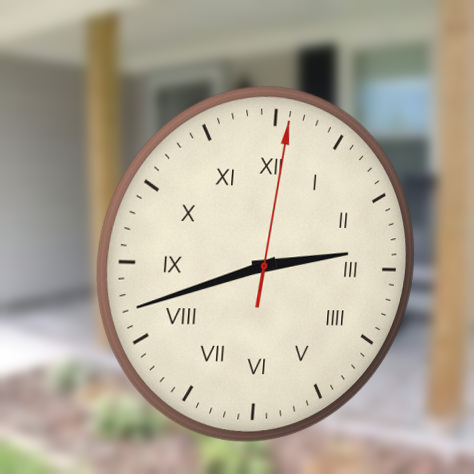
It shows 2,42,01
